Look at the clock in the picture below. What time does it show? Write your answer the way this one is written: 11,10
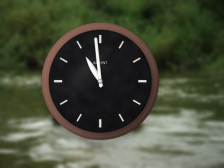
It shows 10,59
